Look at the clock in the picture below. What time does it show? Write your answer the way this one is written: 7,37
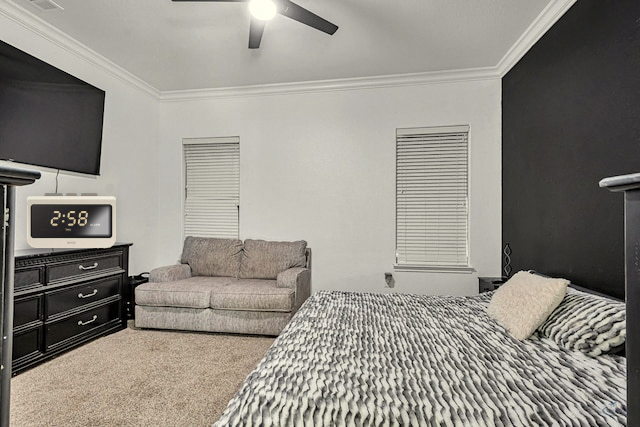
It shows 2,58
